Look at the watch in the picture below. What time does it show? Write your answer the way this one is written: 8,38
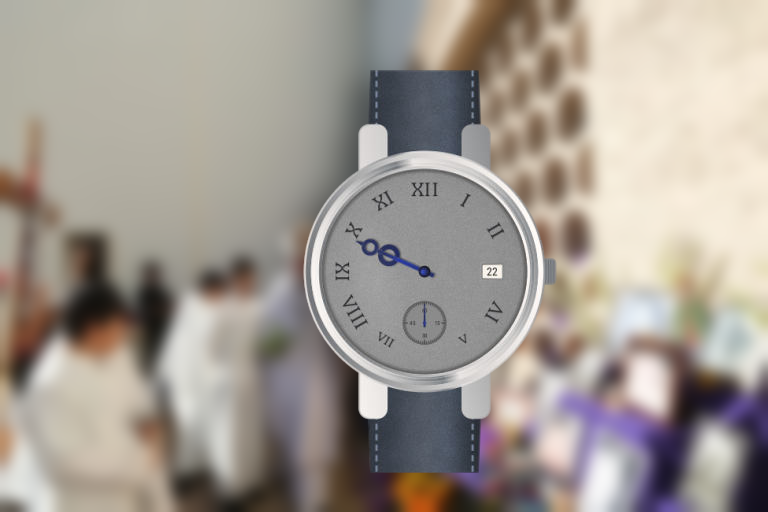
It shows 9,49
